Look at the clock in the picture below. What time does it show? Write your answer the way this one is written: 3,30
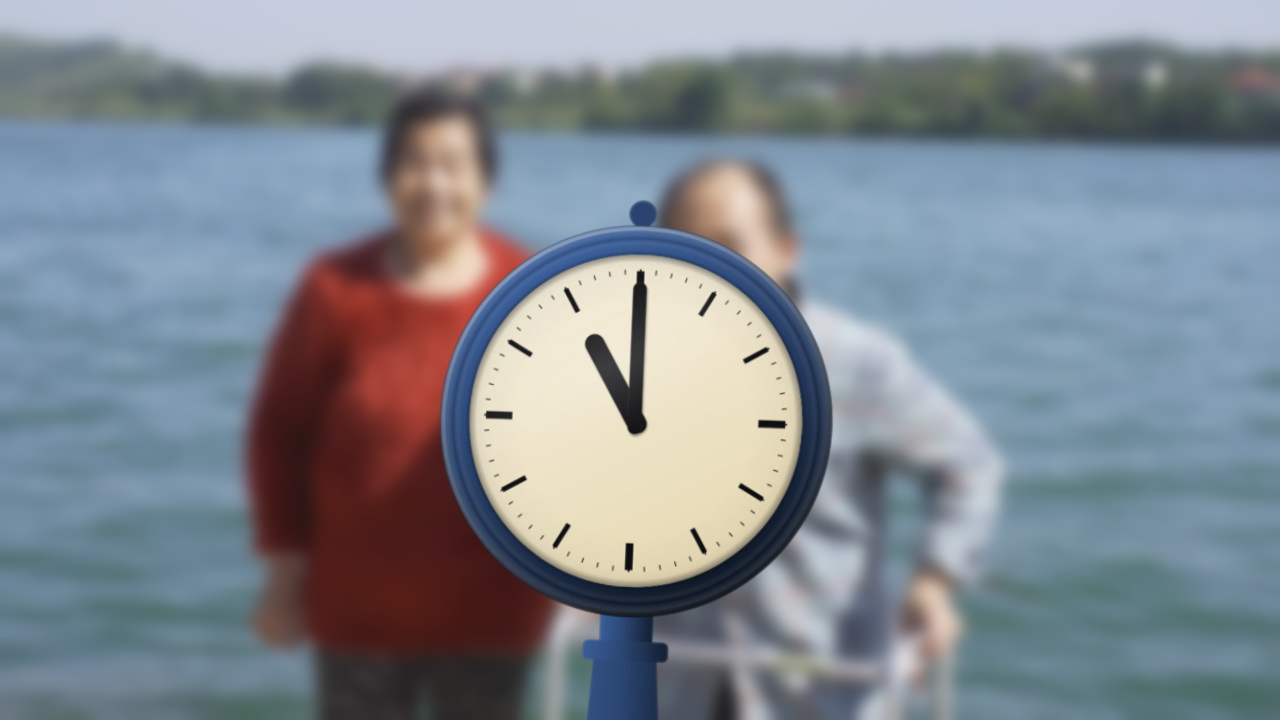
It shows 11,00
